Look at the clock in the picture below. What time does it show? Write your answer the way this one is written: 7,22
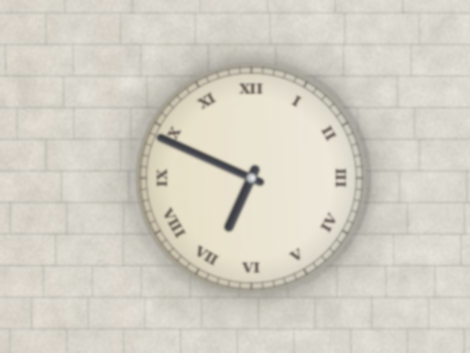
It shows 6,49
